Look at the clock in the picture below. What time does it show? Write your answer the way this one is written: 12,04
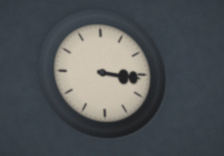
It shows 3,16
